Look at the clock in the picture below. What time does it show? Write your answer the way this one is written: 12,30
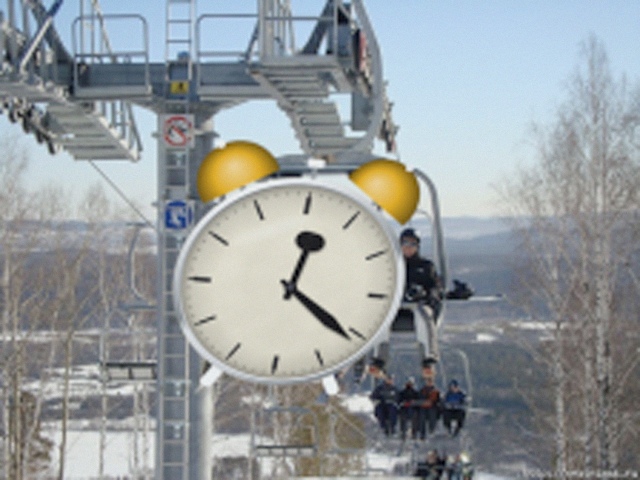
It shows 12,21
